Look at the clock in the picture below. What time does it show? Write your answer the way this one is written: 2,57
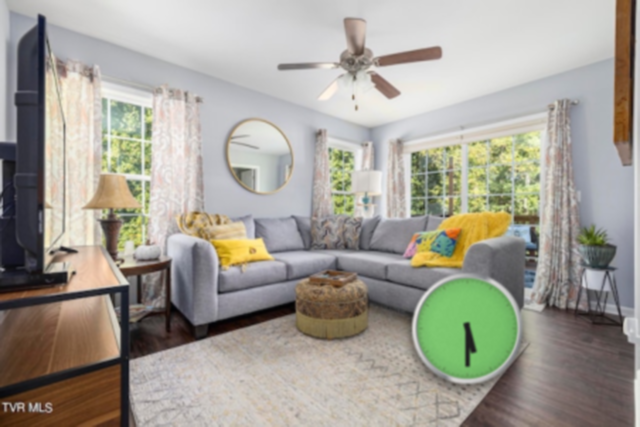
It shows 5,30
